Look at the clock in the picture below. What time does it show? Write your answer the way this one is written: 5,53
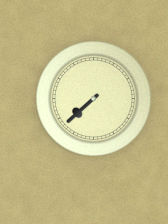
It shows 7,38
